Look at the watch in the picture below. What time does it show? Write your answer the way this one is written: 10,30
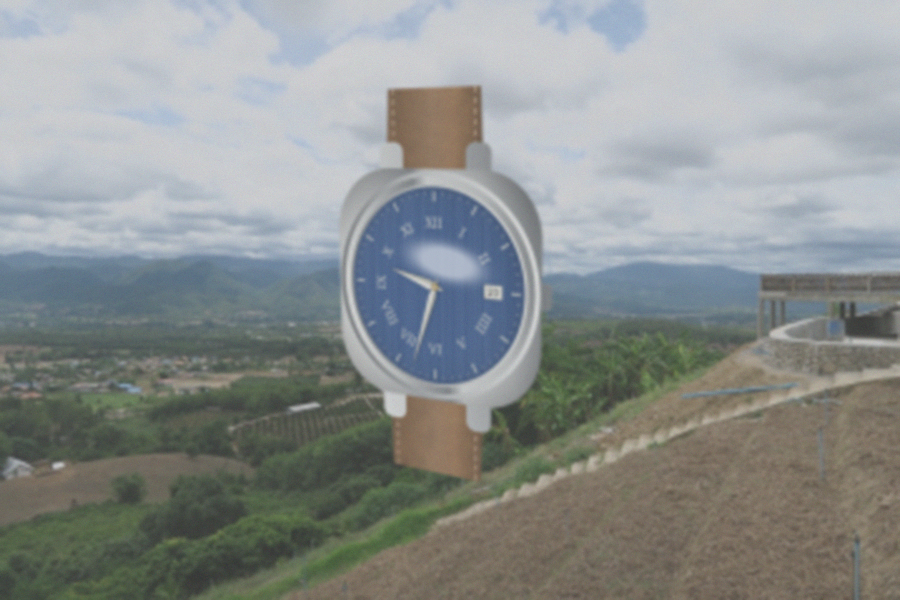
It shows 9,33
